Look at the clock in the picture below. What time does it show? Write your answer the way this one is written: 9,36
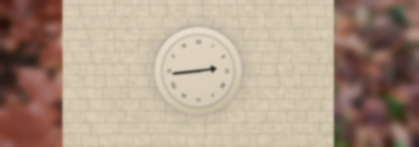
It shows 2,44
